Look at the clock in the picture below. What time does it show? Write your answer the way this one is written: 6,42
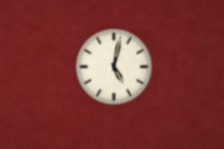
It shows 5,02
